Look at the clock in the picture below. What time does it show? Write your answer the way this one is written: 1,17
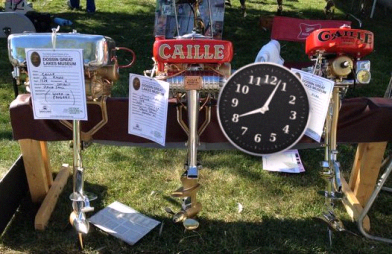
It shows 8,03
